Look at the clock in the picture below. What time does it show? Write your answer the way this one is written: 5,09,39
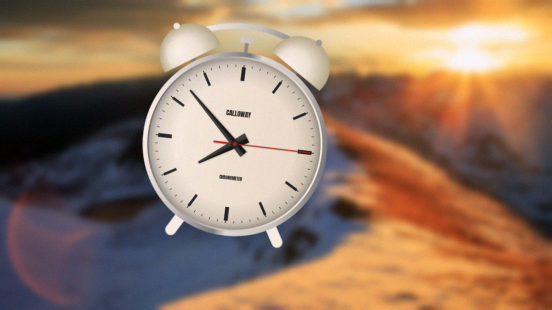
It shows 7,52,15
